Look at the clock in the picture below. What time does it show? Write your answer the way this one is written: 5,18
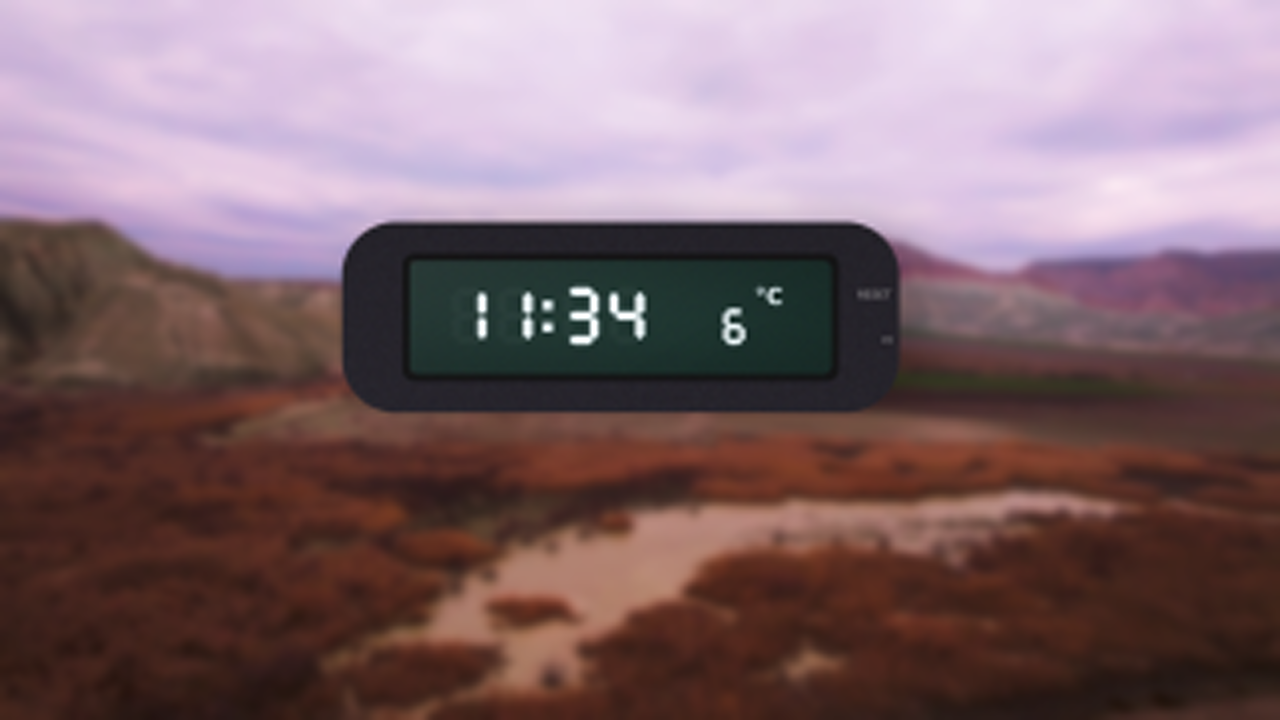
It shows 11,34
